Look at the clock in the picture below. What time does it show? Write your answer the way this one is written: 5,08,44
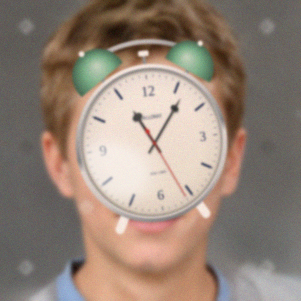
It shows 11,06,26
